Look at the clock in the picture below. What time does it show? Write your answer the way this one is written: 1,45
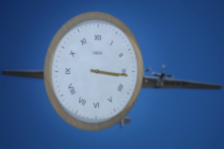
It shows 3,16
